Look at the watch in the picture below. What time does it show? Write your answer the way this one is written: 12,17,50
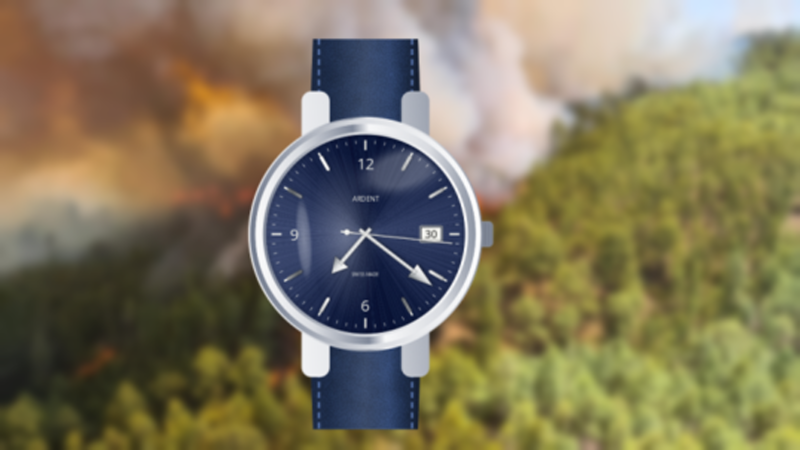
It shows 7,21,16
